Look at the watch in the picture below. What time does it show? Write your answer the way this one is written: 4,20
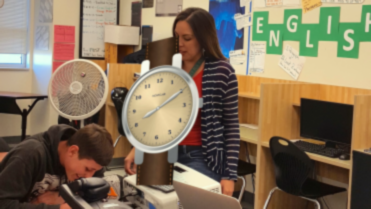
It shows 8,10
